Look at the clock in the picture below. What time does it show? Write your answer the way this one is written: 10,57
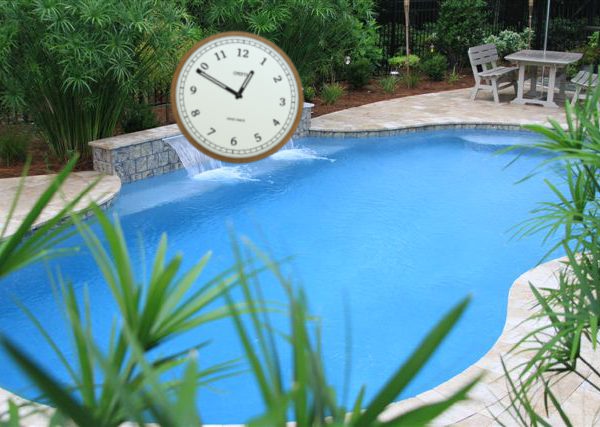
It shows 12,49
